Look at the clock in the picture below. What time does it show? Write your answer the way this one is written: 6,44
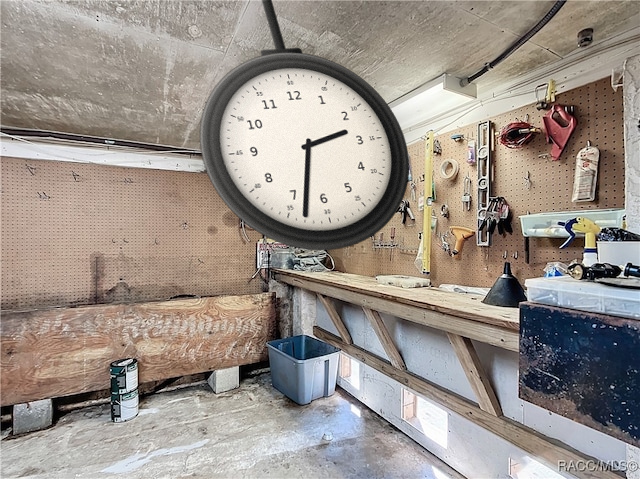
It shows 2,33
